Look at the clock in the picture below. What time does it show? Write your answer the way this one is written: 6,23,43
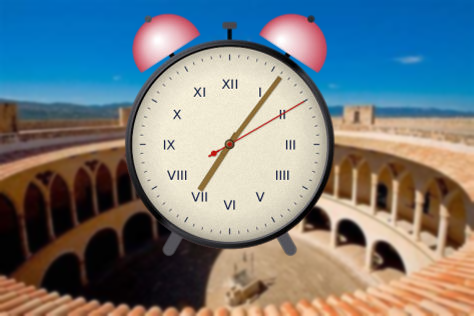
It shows 7,06,10
